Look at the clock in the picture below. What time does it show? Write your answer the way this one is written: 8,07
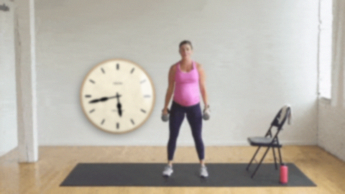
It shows 5,43
